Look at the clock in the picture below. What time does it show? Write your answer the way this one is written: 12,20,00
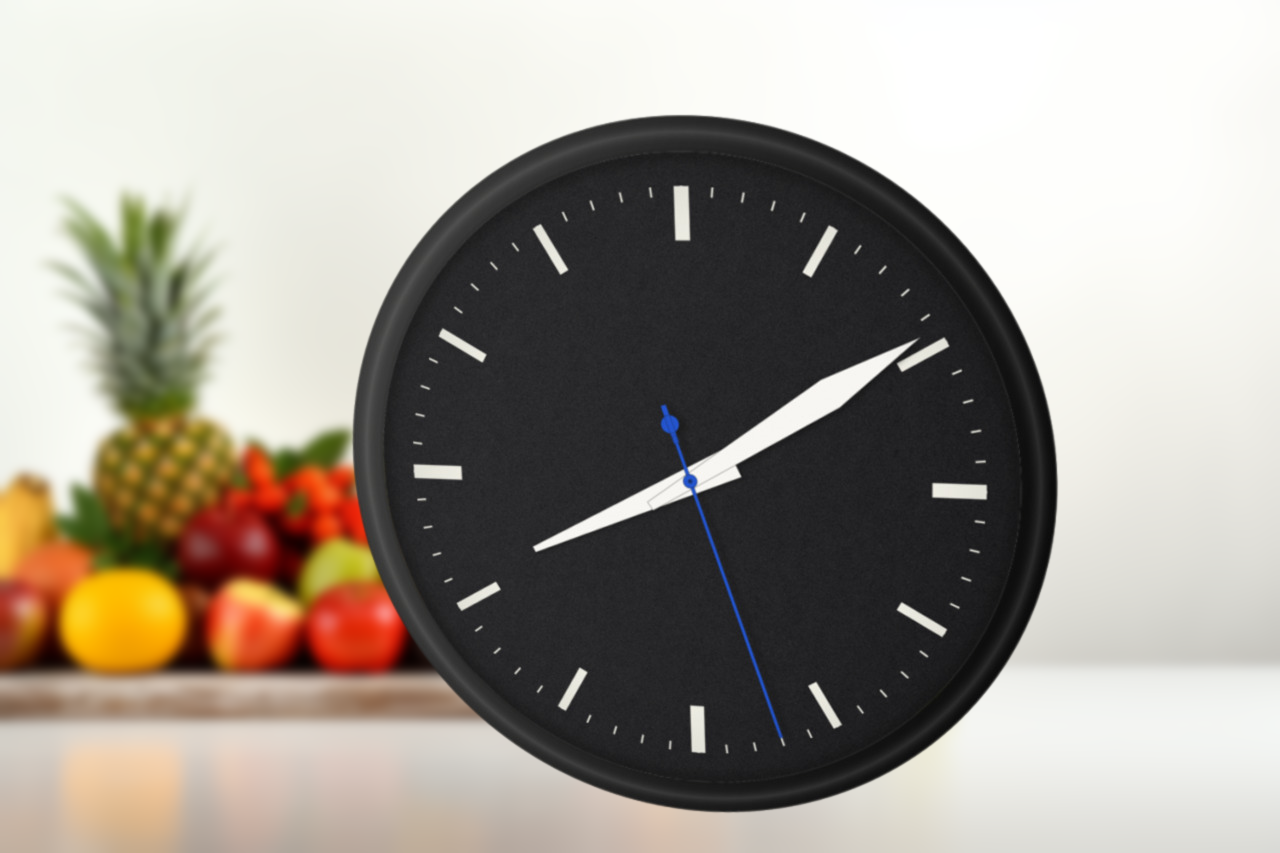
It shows 8,09,27
